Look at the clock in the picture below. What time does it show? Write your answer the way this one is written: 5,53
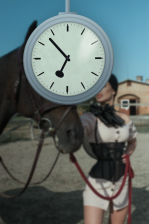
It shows 6,53
